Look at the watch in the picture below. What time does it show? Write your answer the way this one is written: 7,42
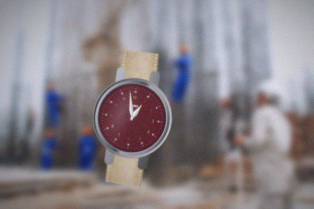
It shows 12,58
